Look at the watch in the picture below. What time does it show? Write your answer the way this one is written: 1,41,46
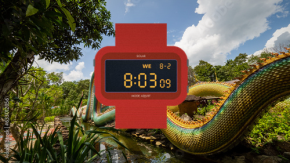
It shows 8,03,09
